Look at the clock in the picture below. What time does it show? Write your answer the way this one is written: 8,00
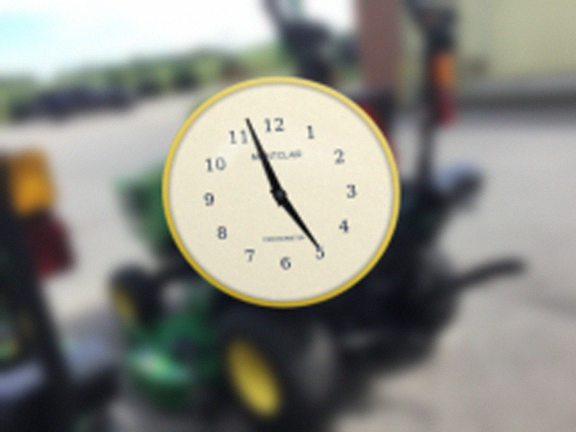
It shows 4,57
